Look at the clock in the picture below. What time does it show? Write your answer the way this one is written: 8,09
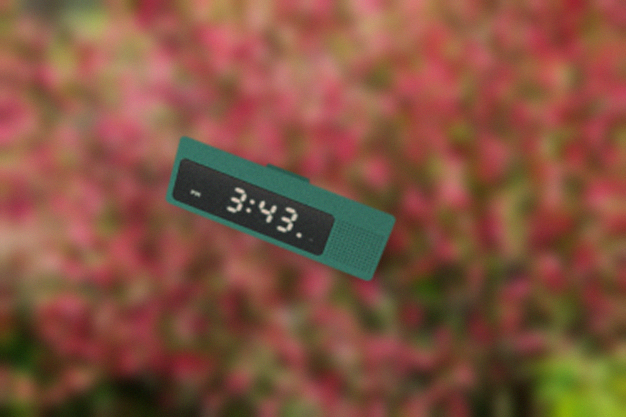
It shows 3,43
